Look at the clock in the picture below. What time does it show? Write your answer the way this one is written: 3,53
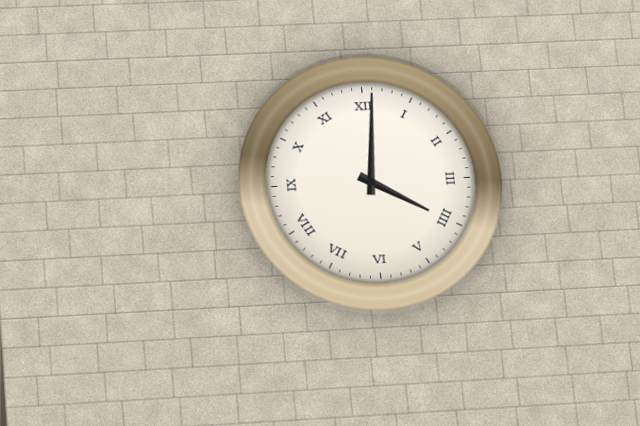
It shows 4,01
